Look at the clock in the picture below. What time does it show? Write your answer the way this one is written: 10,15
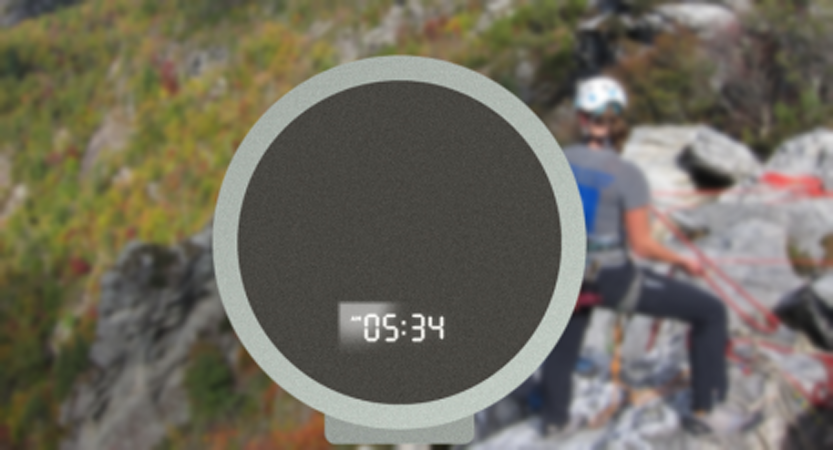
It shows 5,34
